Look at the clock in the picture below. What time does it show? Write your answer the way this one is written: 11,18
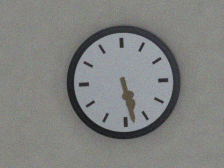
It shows 5,28
